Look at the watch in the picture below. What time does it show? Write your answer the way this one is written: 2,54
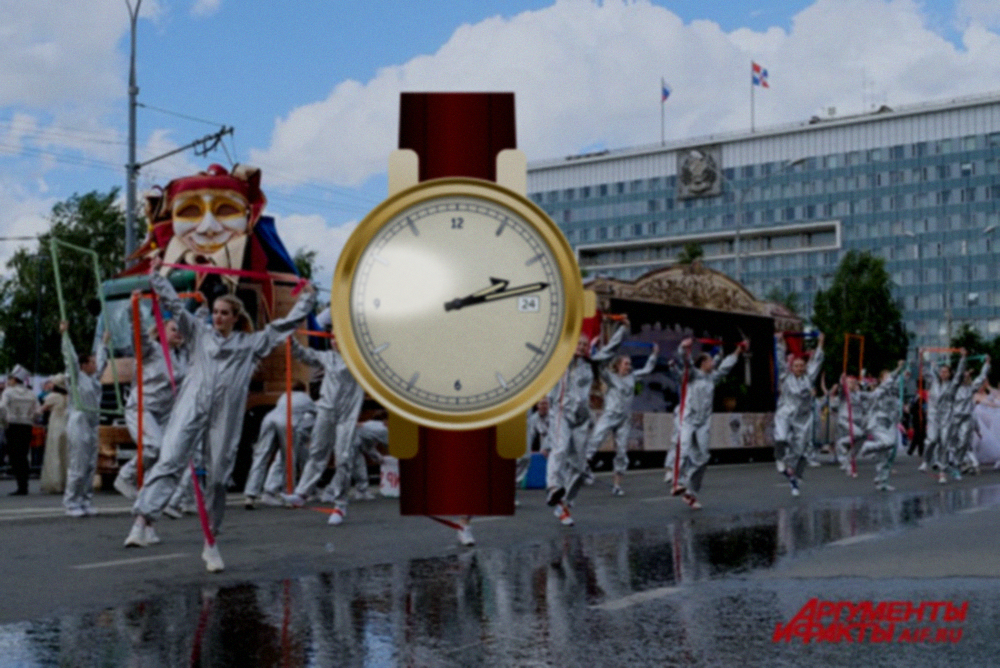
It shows 2,13
